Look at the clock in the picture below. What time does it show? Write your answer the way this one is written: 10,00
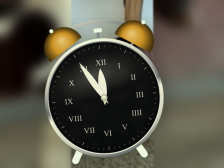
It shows 11,55
